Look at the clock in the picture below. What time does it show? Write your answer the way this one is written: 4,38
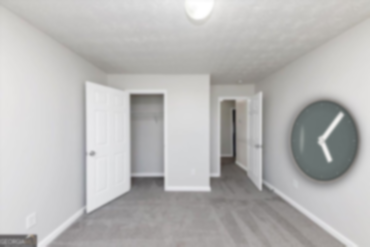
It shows 5,07
